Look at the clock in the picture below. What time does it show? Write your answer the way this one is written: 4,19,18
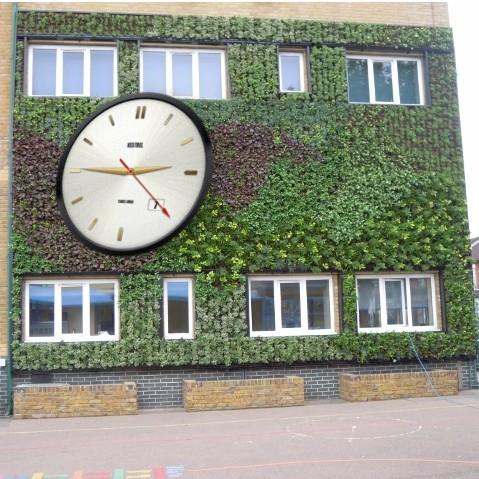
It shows 2,45,22
